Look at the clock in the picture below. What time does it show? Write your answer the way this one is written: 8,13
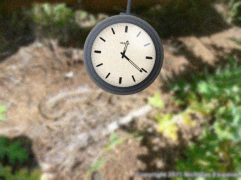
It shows 12,21
